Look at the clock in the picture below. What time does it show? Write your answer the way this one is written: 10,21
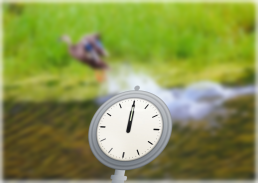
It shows 12,00
